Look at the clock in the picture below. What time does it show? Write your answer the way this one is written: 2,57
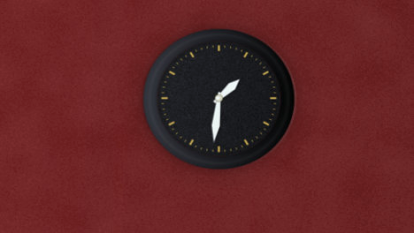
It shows 1,31
